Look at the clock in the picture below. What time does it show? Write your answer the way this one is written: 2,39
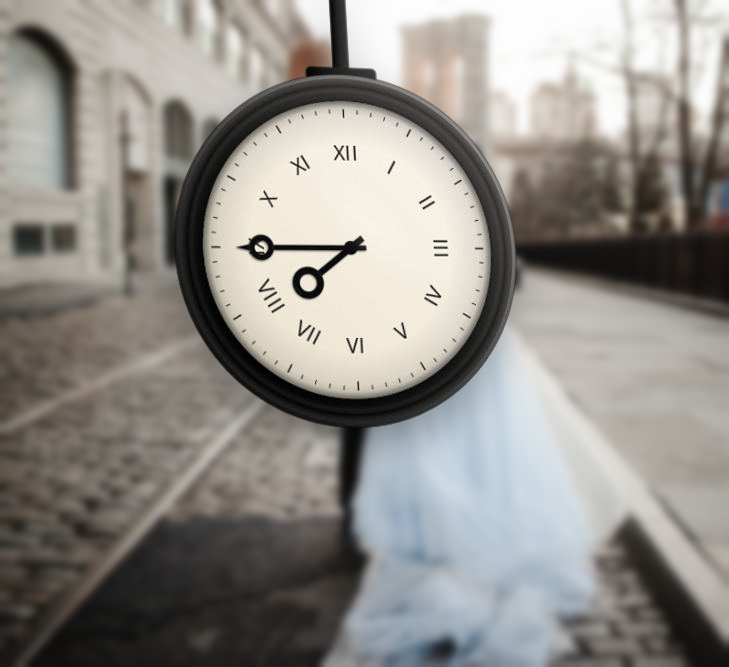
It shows 7,45
